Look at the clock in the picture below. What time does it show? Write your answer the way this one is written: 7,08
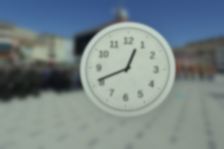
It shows 12,41
